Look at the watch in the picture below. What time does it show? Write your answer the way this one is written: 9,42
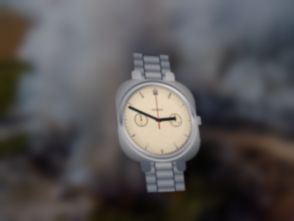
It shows 2,49
